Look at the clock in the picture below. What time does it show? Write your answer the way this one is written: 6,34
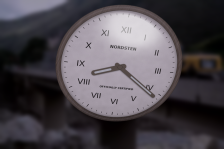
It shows 8,21
